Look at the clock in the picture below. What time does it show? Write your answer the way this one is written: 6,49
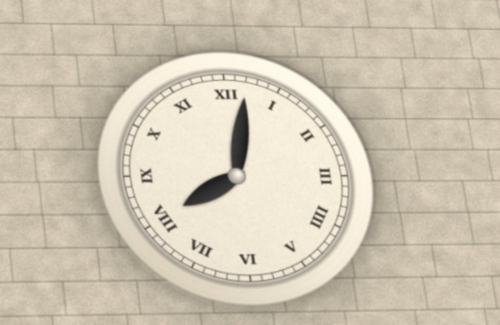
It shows 8,02
